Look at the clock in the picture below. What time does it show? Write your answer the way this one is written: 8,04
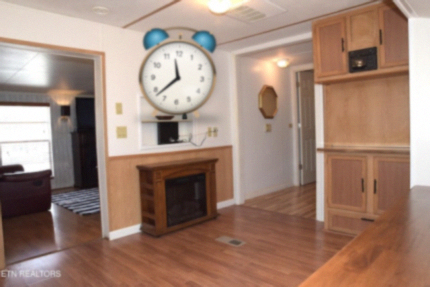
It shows 11,38
